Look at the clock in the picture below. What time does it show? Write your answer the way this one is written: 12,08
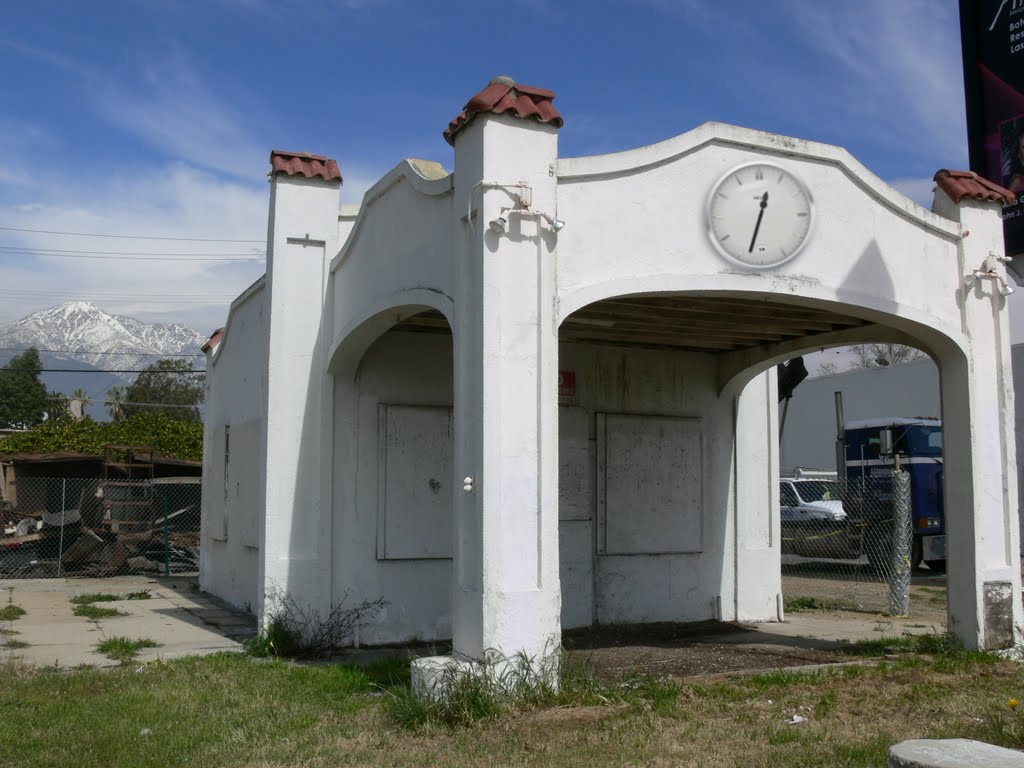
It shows 12,33
